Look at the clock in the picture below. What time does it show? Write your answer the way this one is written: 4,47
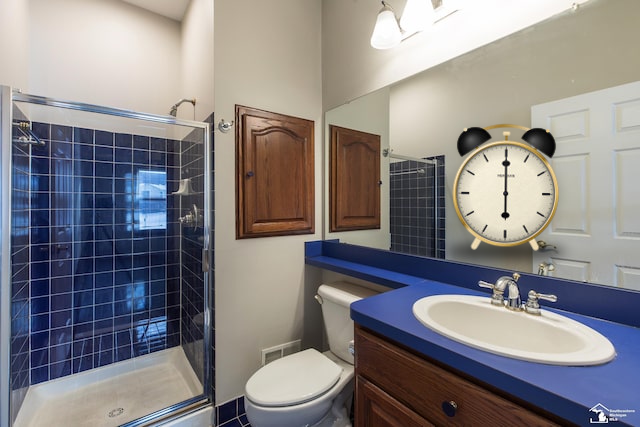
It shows 6,00
